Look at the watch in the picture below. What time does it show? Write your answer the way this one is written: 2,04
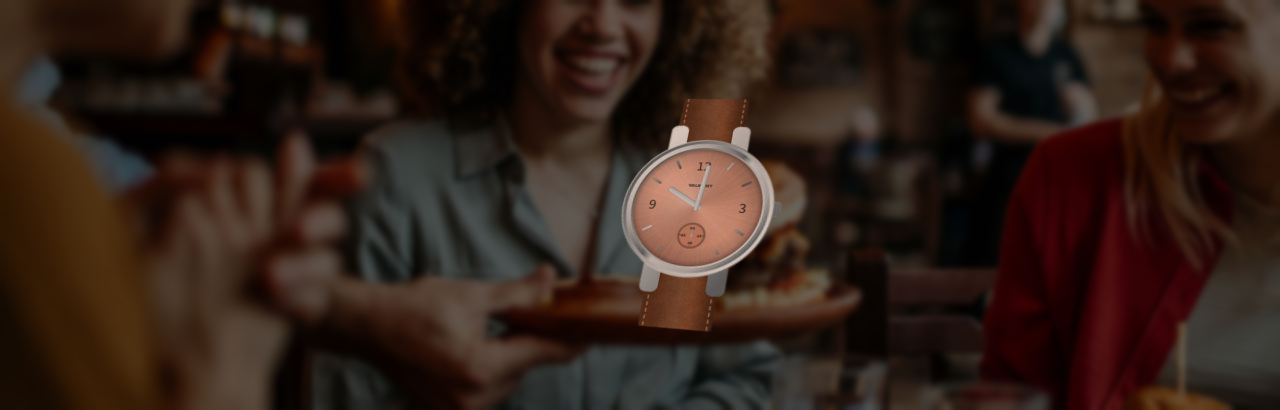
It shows 10,01
